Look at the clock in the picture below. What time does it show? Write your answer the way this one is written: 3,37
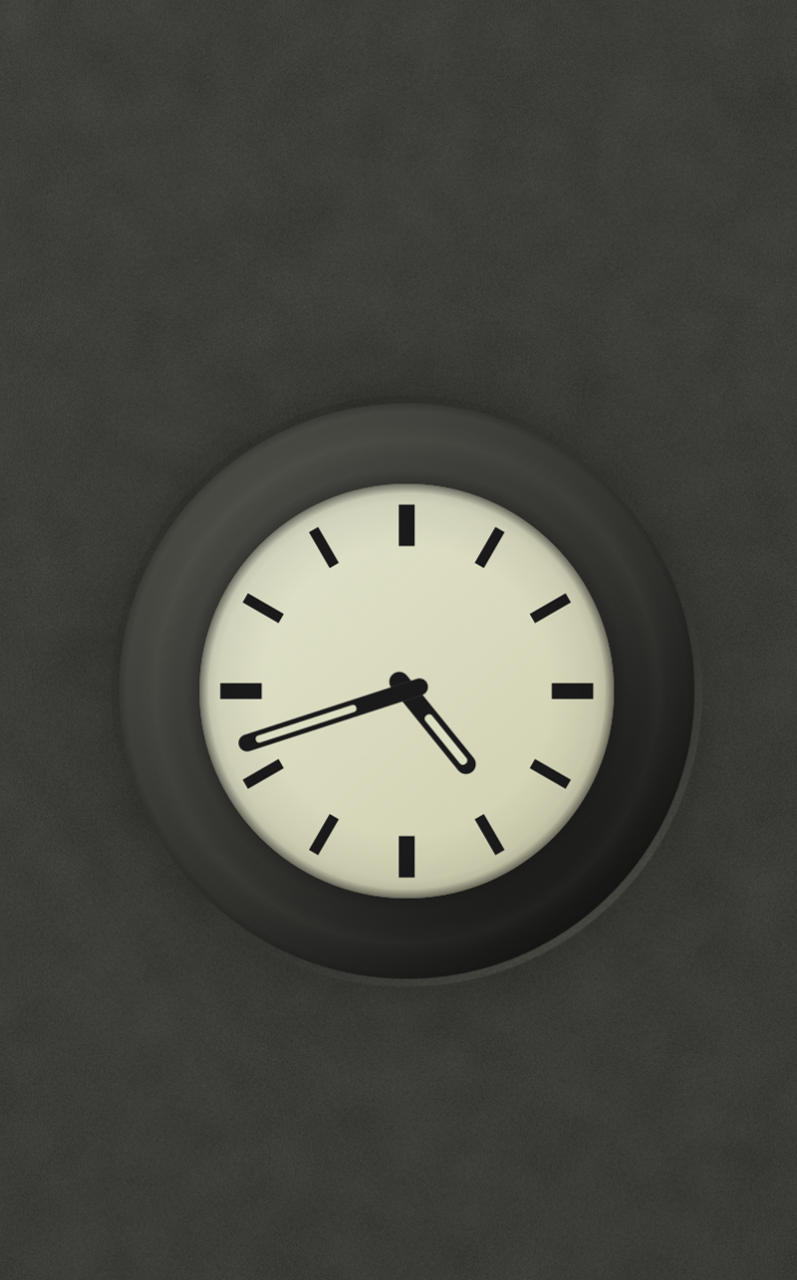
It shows 4,42
